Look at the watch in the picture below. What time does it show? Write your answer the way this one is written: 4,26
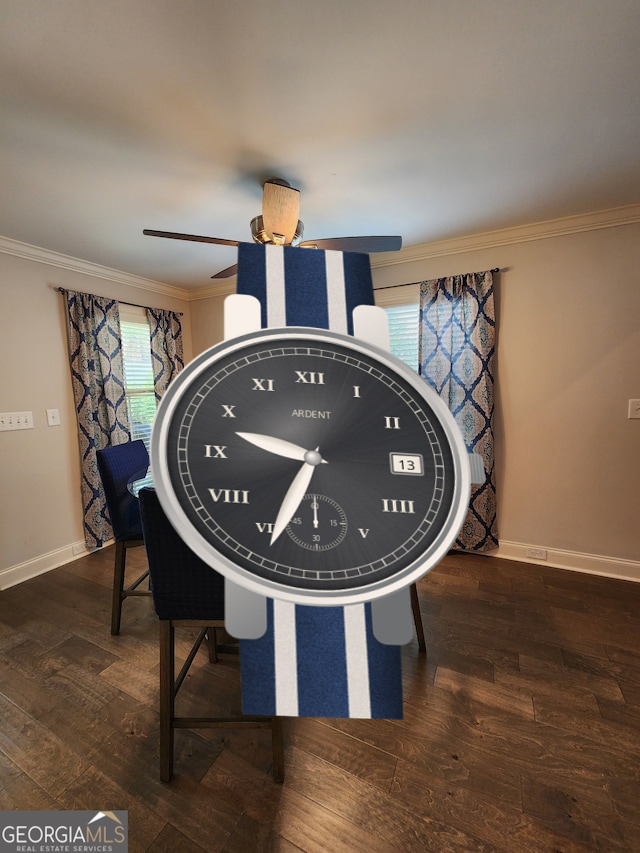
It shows 9,34
